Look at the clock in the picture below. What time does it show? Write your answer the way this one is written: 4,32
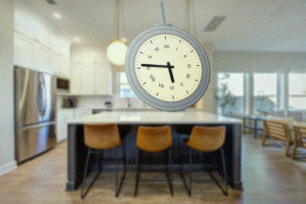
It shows 5,46
